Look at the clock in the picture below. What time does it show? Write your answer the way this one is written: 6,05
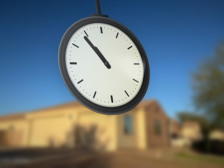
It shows 10,54
